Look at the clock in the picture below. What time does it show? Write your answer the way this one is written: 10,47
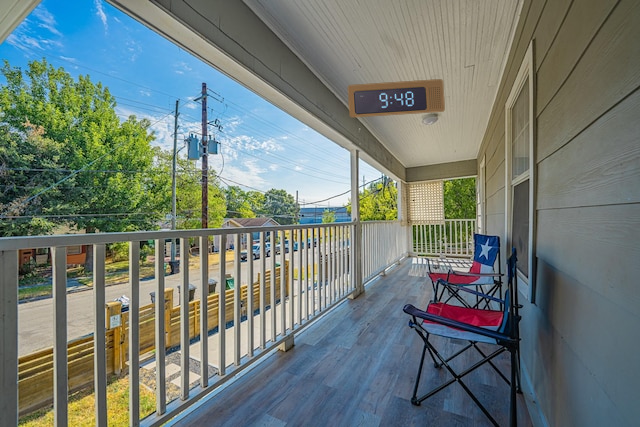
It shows 9,48
